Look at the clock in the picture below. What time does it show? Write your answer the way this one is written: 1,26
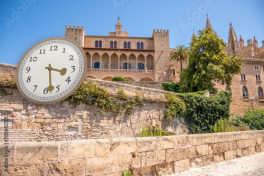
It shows 3,28
